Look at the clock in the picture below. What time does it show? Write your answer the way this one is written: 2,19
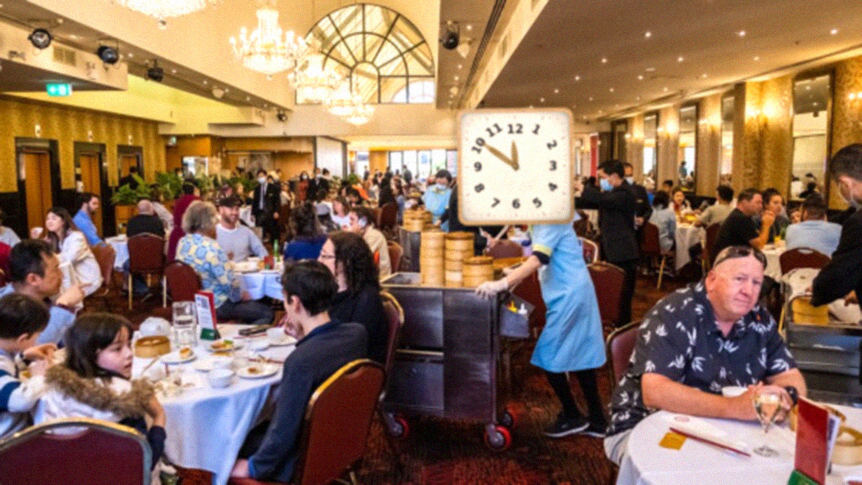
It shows 11,51
